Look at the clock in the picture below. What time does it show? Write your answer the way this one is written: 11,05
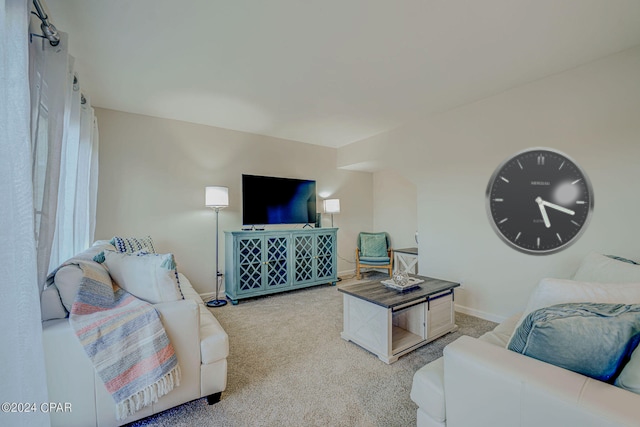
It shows 5,18
